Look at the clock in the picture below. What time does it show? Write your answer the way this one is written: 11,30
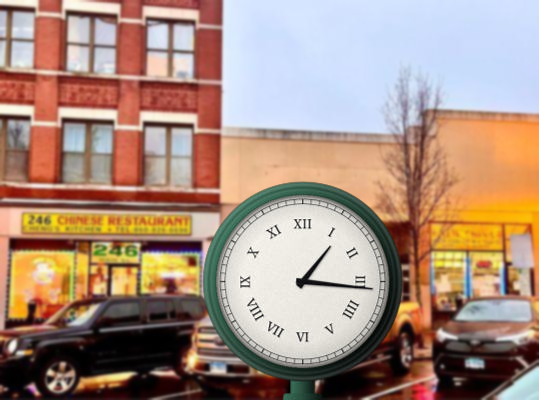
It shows 1,16
